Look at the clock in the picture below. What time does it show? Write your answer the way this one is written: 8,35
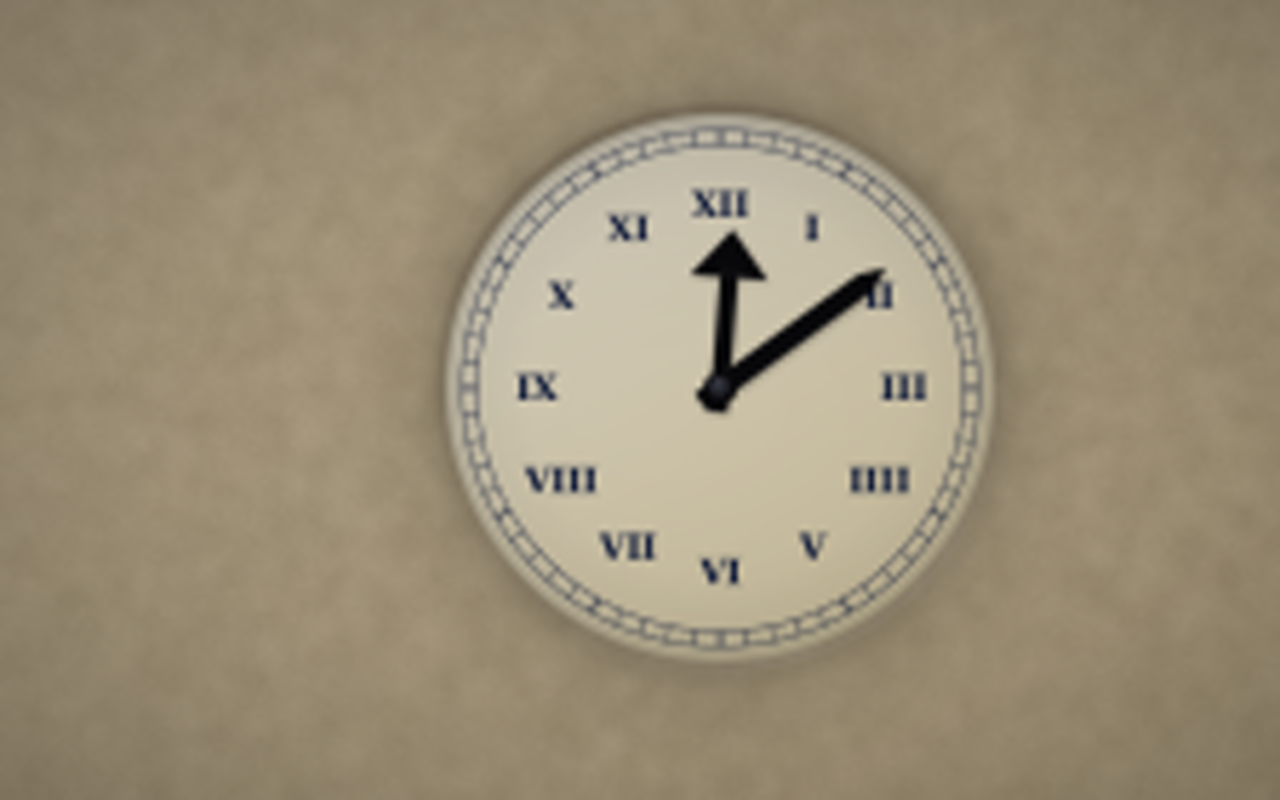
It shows 12,09
